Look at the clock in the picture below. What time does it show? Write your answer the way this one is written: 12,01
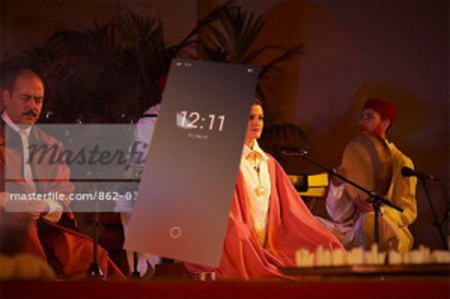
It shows 12,11
